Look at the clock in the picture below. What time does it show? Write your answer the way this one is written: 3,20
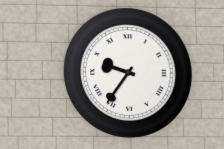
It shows 9,36
